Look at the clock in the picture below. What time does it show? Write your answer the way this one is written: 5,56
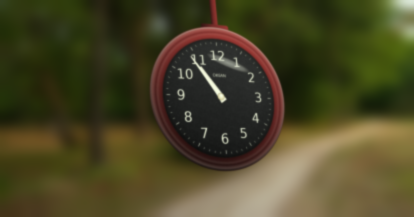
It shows 10,54
